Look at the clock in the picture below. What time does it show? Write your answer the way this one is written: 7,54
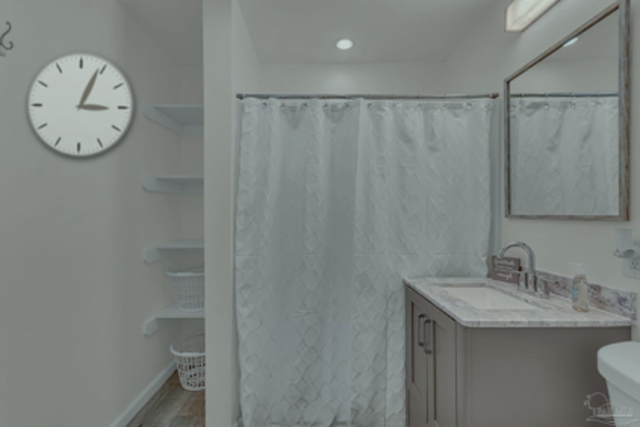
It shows 3,04
